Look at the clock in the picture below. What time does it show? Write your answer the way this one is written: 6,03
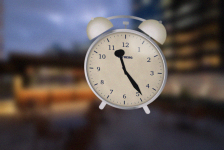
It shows 11,24
